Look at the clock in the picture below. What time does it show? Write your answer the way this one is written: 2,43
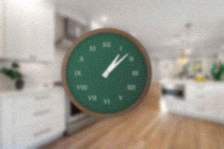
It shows 1,08
